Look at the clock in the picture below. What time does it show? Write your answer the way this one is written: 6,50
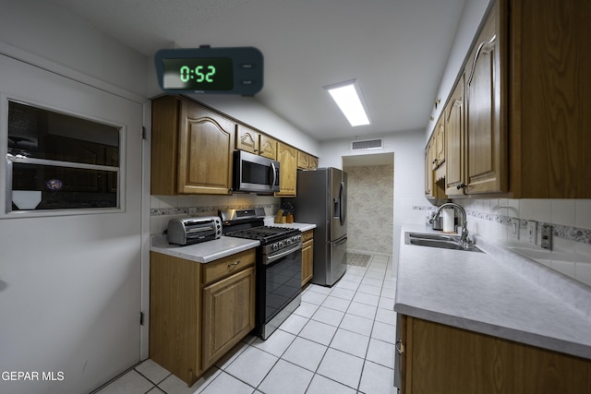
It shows 0,52
